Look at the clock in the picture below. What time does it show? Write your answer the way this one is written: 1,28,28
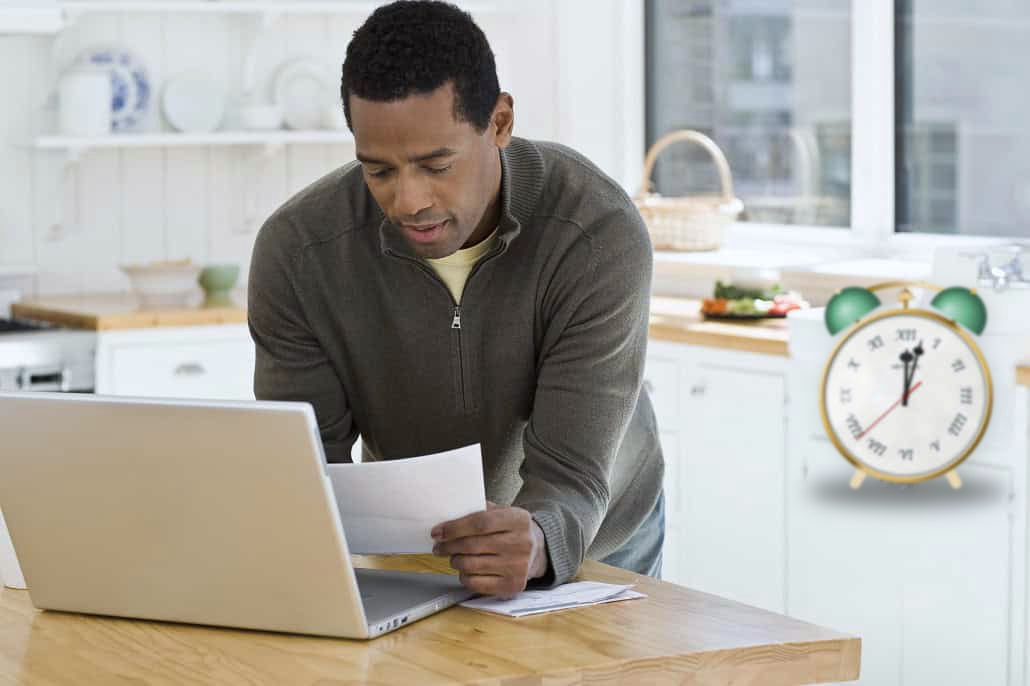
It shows 12,02,38
